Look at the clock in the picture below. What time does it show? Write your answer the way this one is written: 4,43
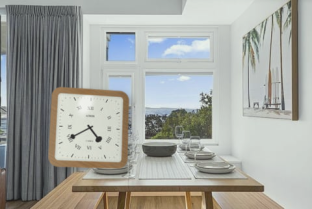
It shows 4,40
